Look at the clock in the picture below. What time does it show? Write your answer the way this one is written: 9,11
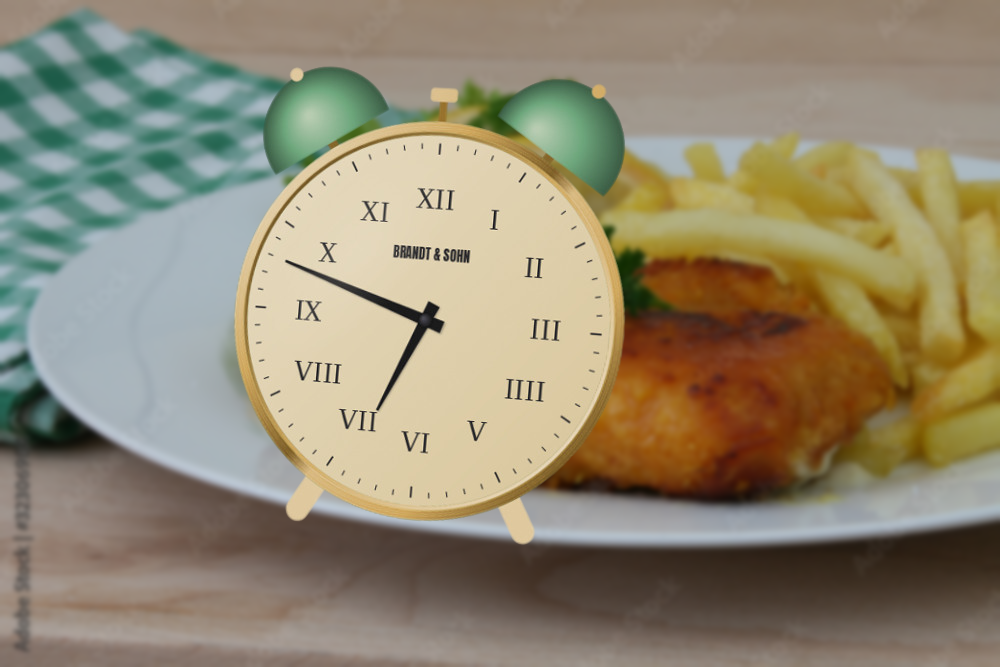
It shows 6,48
